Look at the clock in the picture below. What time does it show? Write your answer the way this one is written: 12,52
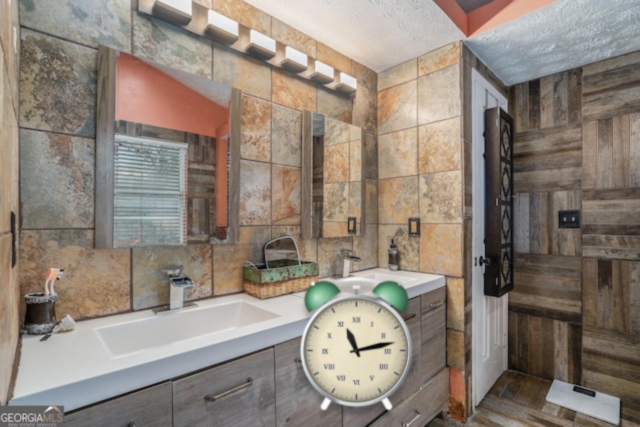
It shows 11,13
